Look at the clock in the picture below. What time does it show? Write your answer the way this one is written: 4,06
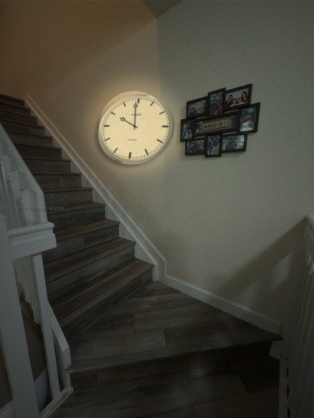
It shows 9,59
